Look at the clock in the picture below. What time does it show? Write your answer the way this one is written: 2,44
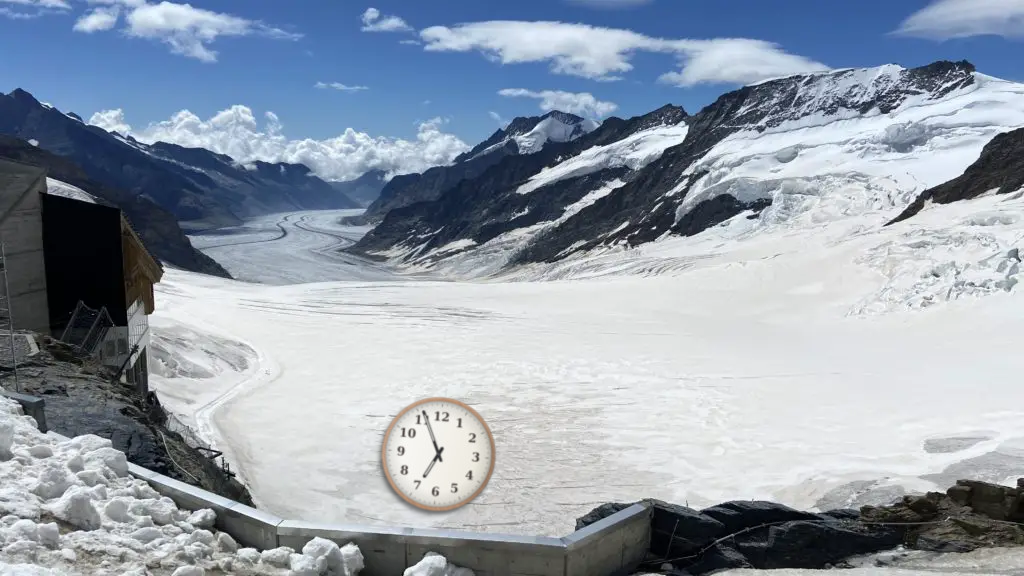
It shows 6,56
